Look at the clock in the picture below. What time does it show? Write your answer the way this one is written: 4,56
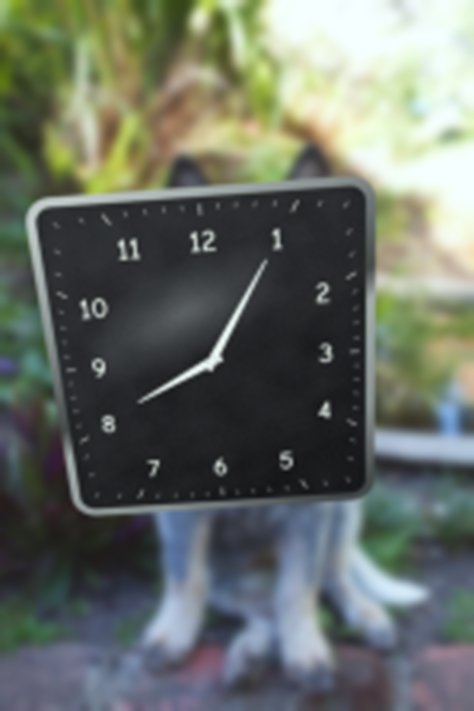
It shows 8,05
